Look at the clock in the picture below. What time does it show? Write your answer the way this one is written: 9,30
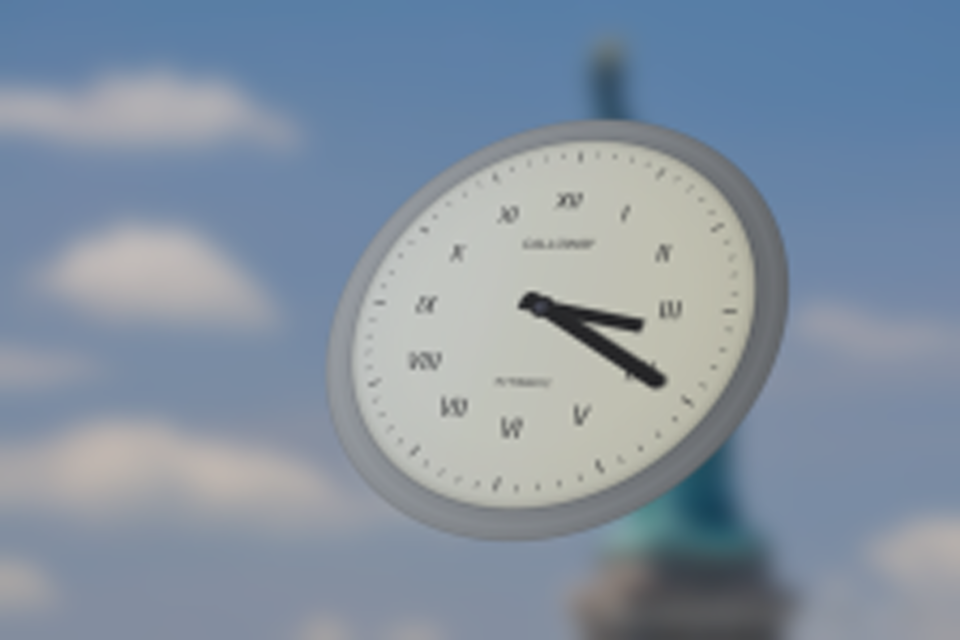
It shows 3,20
